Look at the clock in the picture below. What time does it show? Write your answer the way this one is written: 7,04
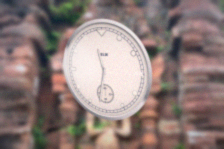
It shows 11,32
